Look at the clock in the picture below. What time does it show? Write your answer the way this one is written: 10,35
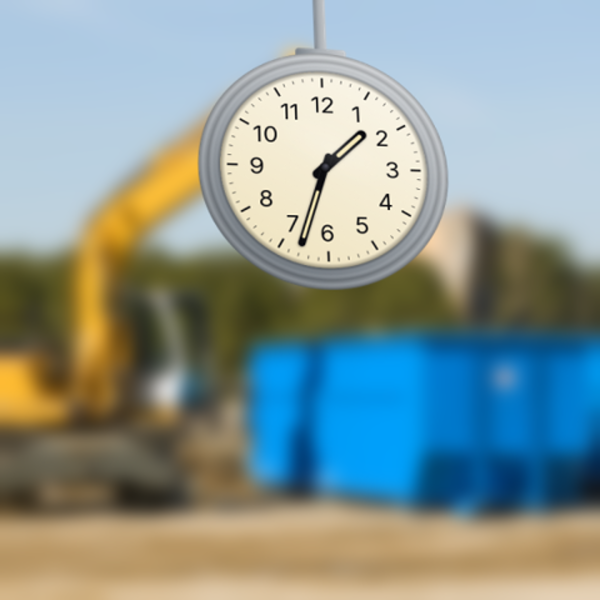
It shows 1,33
